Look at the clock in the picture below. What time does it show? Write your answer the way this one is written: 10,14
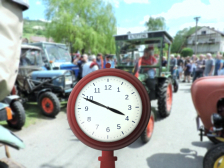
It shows 3,49
